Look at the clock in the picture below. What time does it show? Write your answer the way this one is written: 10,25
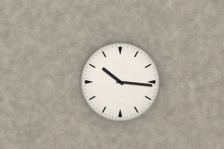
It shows 10,16
